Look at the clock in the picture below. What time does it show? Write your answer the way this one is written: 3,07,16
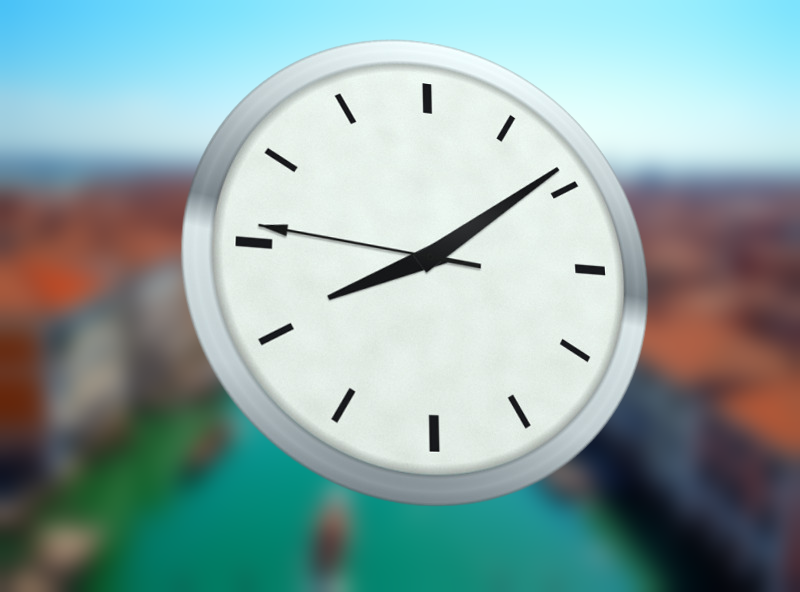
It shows 8,08,46
